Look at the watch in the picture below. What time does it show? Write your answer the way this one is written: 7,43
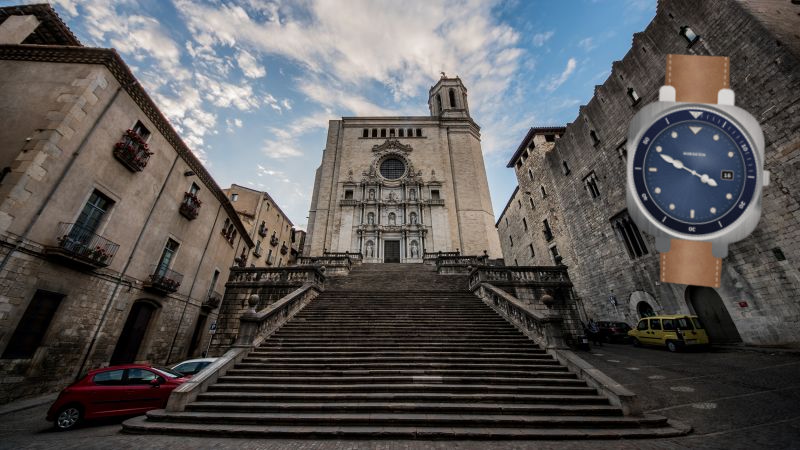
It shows 3,49
